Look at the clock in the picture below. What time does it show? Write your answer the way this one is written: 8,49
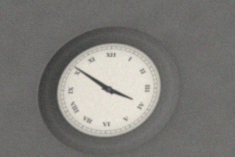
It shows 3,51
